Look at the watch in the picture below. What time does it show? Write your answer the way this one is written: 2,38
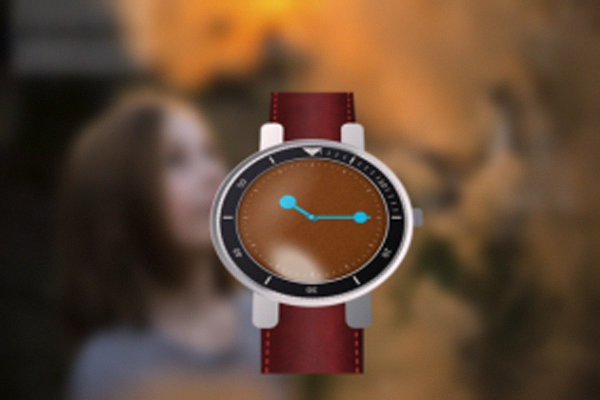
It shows 10,15
